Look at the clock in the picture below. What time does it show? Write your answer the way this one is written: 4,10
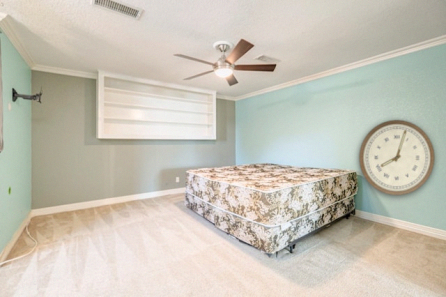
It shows 8,03
